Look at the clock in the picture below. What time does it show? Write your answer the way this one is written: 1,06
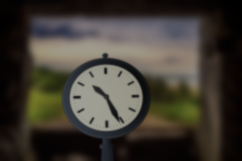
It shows 10,26
